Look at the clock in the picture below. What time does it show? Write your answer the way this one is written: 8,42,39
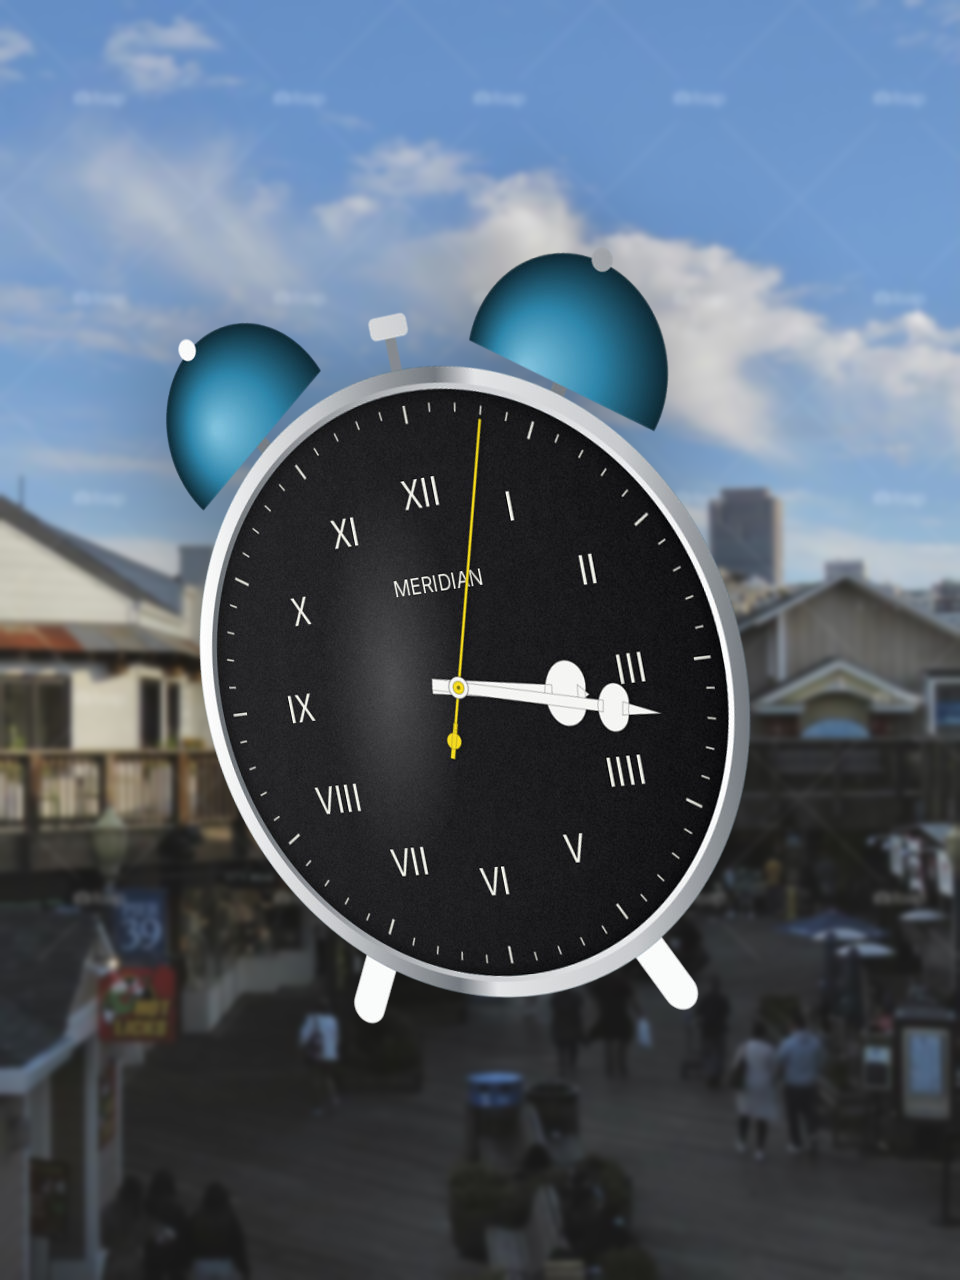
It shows 3,17,03
